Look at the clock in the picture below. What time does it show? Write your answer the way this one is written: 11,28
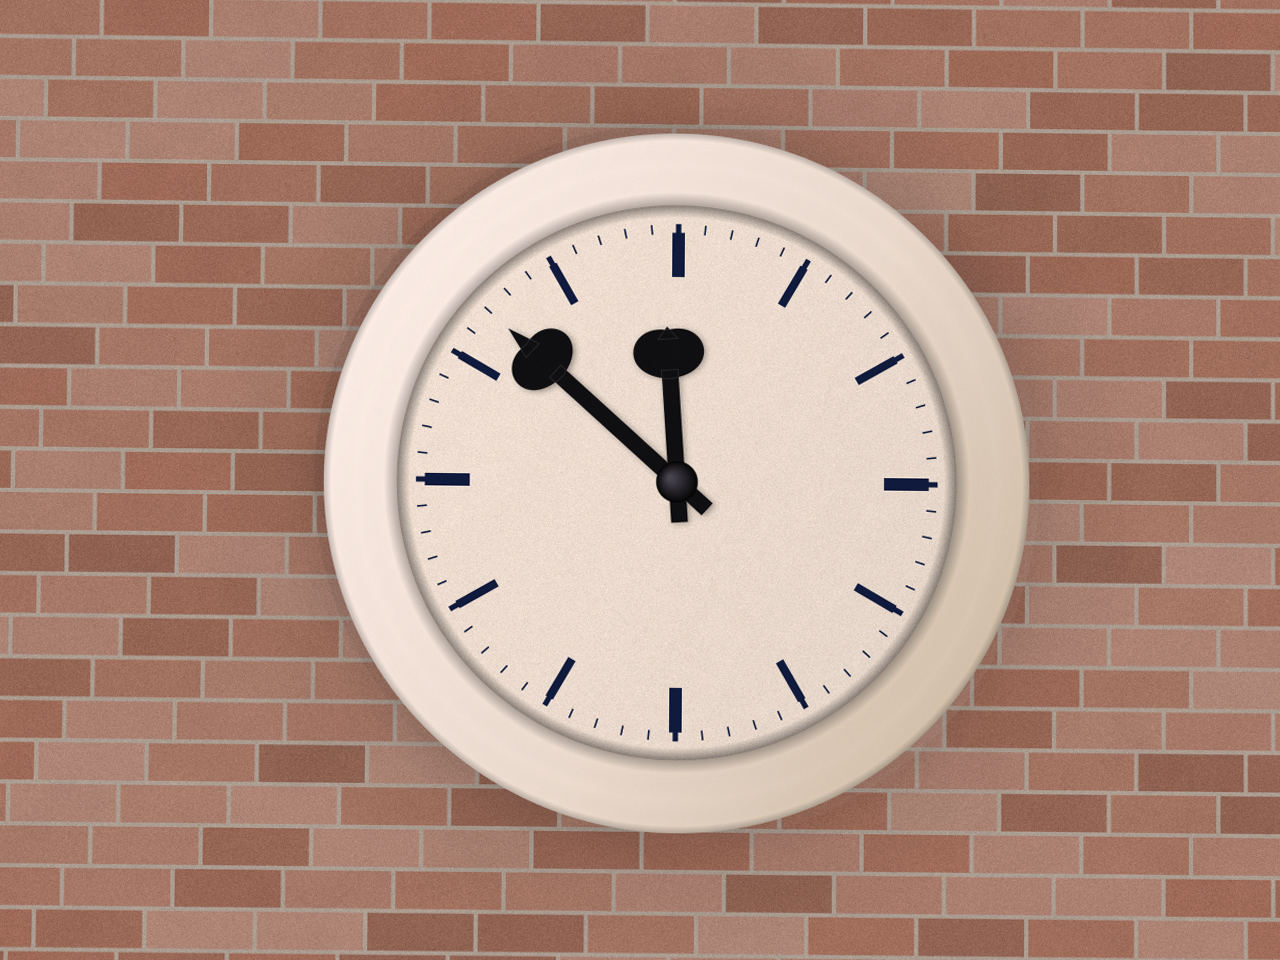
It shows 11,52
